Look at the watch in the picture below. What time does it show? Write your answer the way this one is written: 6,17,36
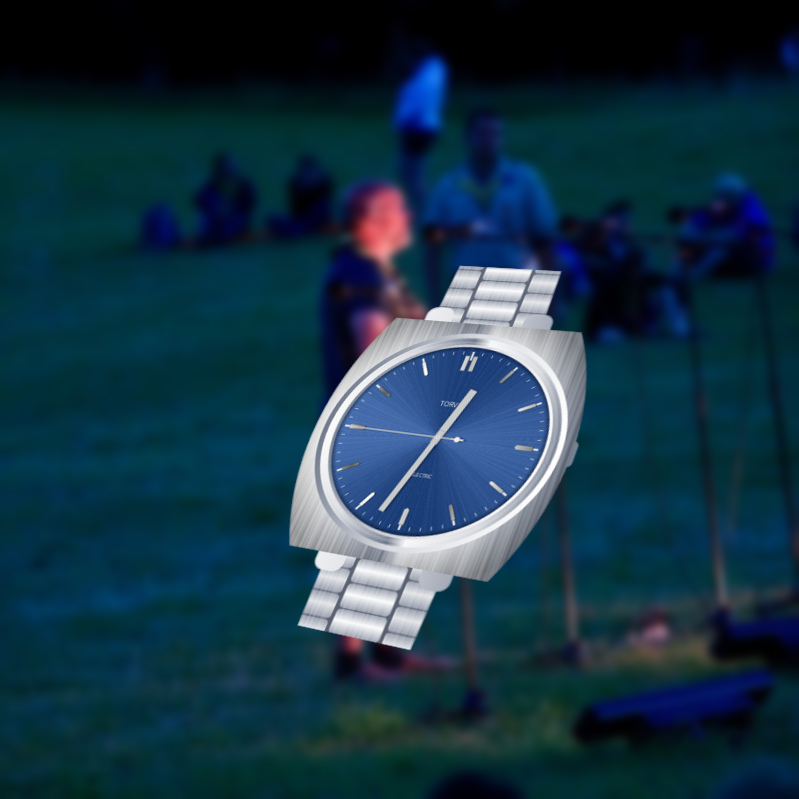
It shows 12,32,45
